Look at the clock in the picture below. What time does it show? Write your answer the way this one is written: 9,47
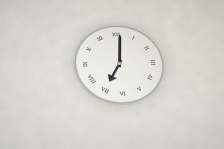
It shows 7,01
